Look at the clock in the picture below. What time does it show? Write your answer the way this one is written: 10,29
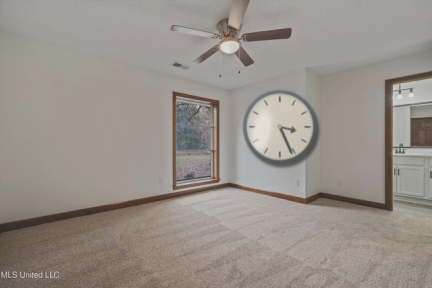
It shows 3,26
